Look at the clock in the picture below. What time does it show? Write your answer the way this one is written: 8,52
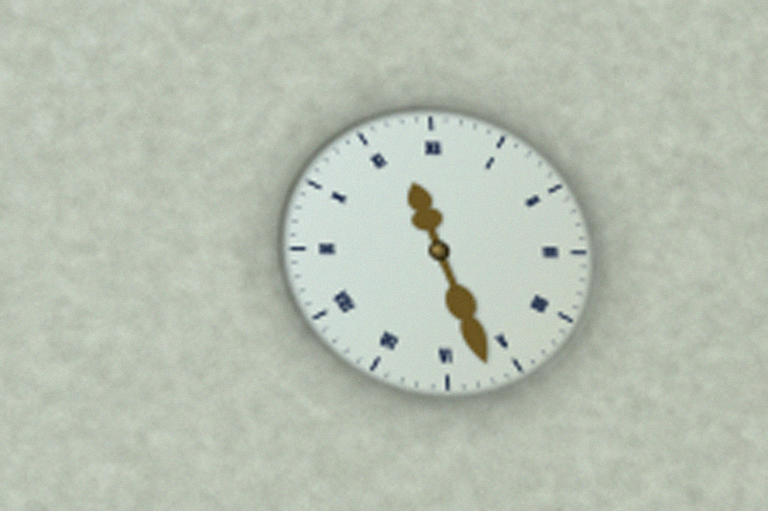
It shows 11,27
